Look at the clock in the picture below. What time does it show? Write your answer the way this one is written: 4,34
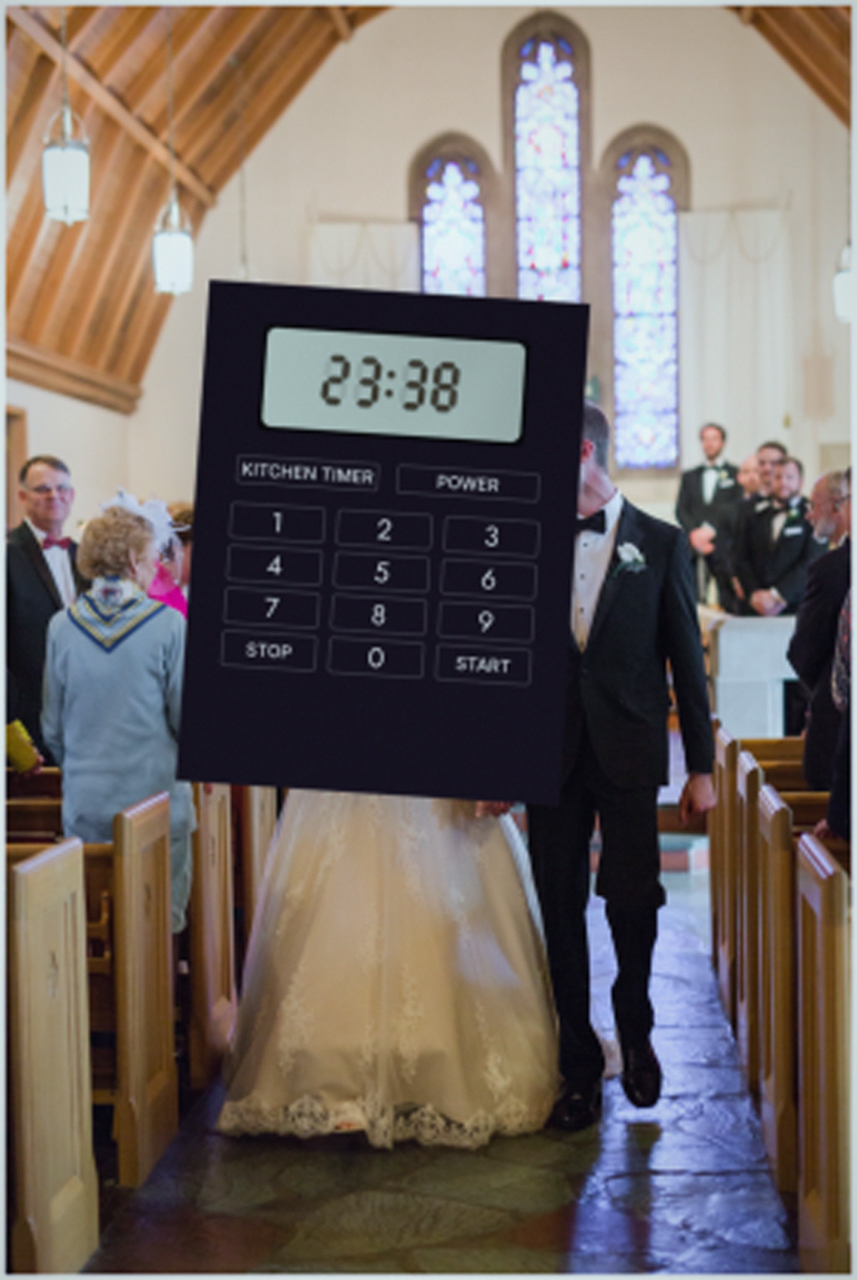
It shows 23,38
